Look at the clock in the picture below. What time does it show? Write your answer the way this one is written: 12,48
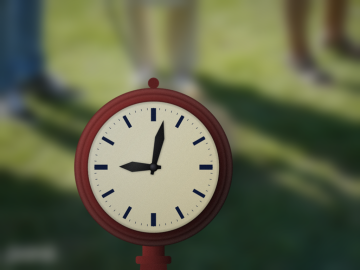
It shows 9,02
